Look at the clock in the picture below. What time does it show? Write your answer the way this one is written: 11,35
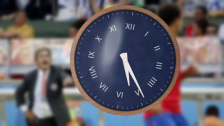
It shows 5,24
